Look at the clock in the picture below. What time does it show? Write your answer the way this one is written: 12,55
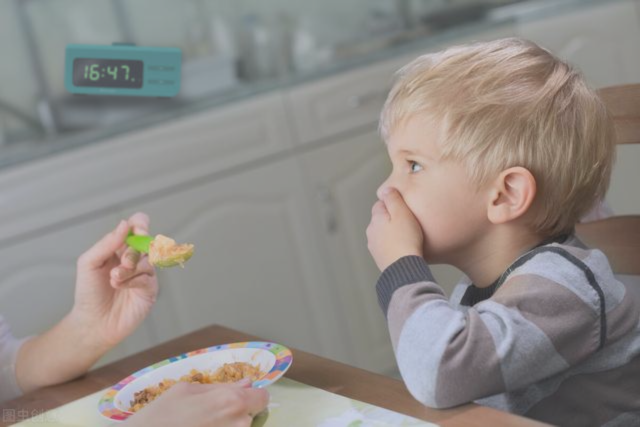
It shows 16,47
